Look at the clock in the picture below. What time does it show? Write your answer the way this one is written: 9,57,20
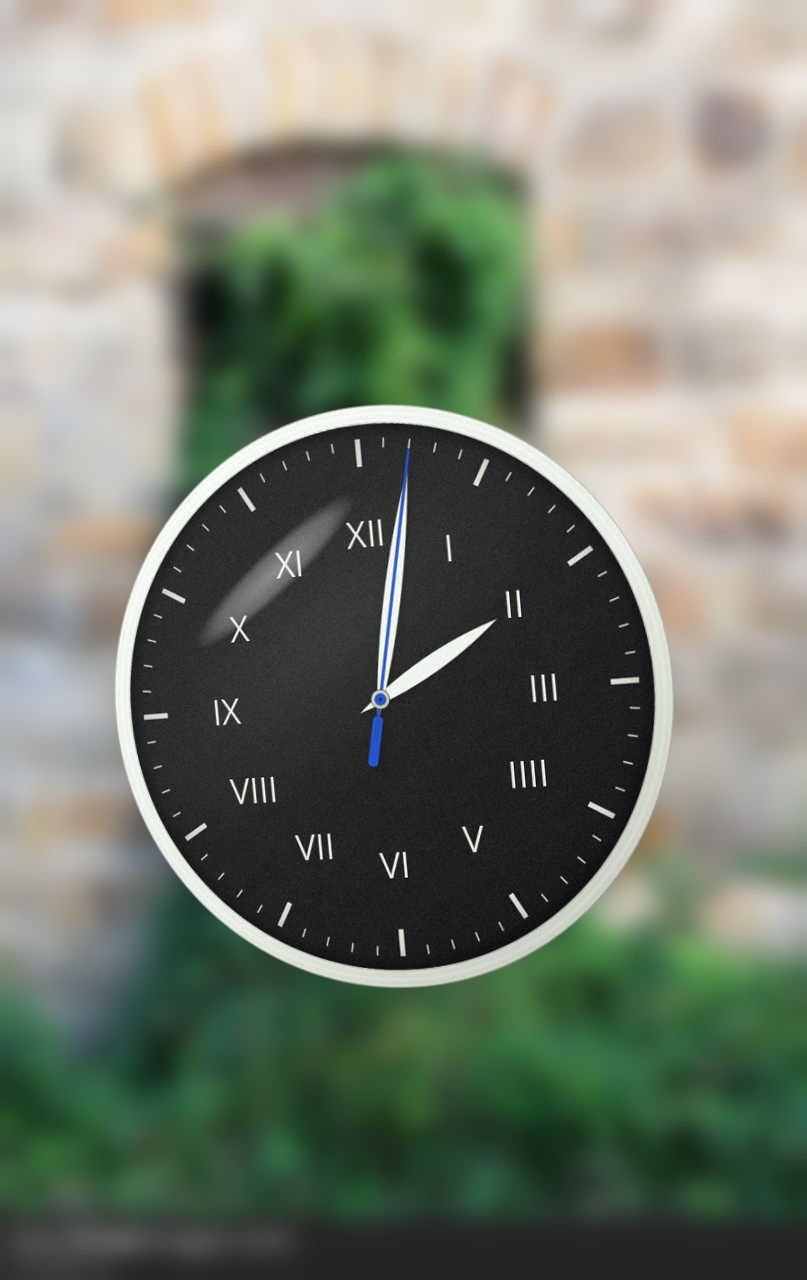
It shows 2,02,02
